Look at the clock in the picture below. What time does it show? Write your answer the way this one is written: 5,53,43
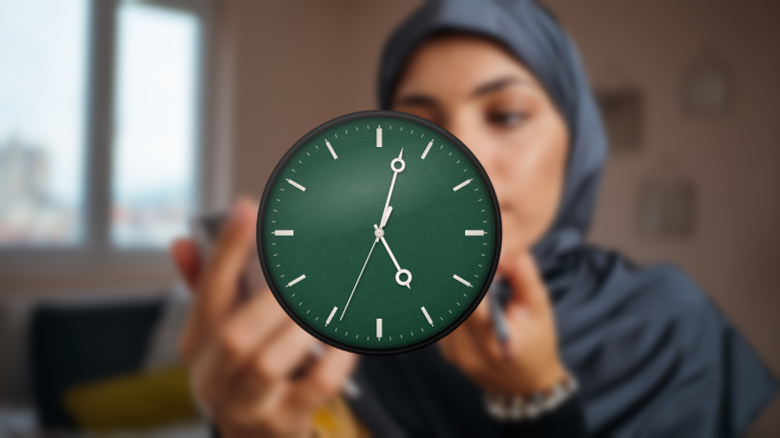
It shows 5,02,34
